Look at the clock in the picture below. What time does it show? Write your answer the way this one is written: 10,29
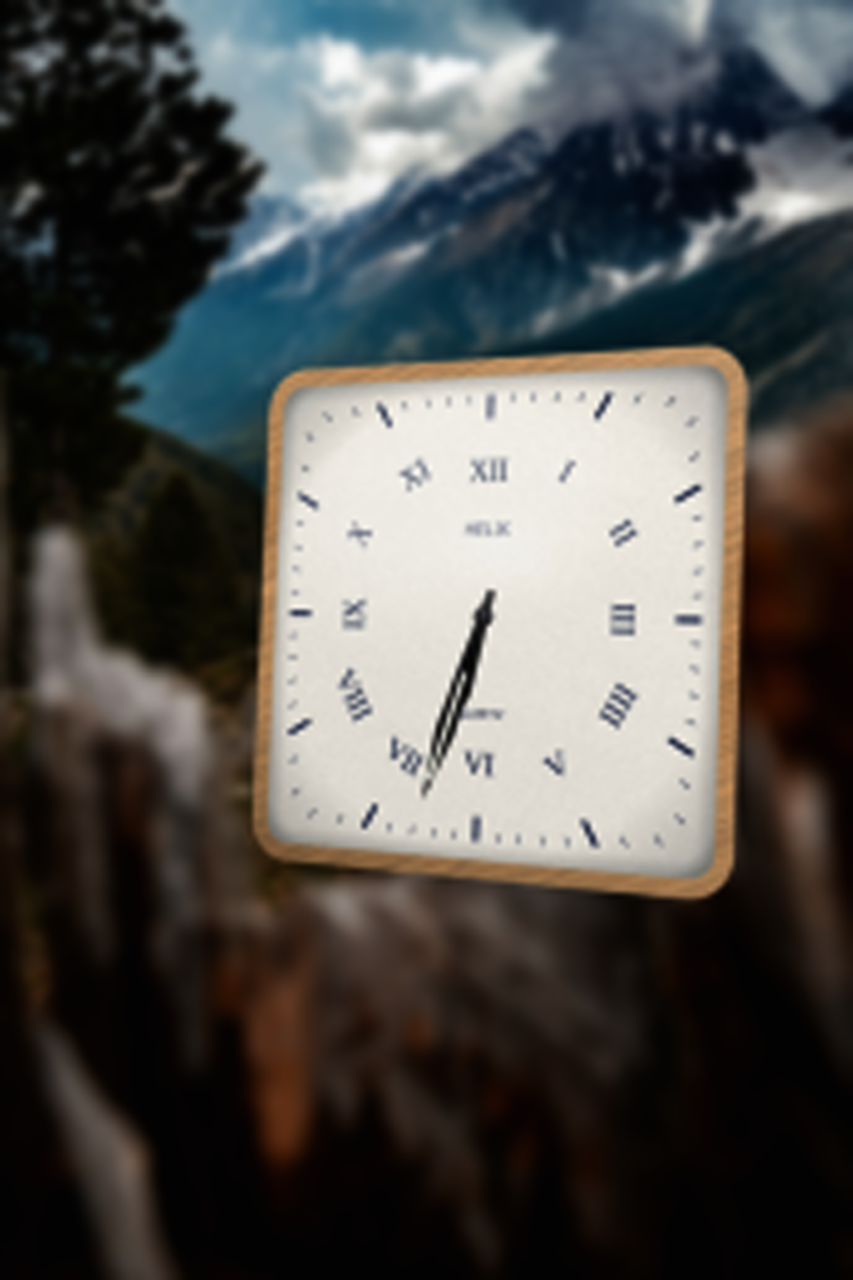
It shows 6,33
